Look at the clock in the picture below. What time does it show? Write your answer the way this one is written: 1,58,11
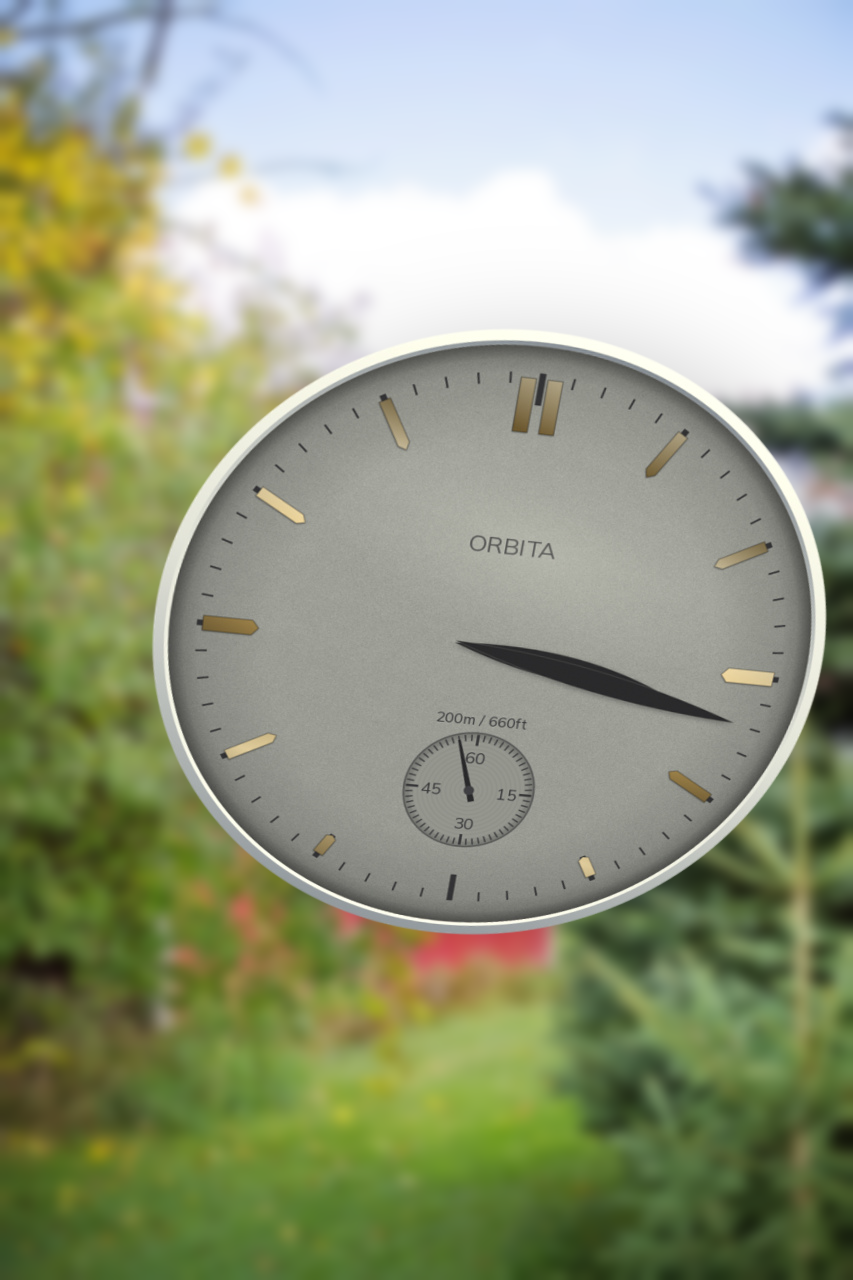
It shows 3,16,57
